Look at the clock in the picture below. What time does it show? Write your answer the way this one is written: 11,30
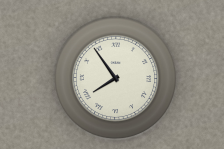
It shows 7,54
